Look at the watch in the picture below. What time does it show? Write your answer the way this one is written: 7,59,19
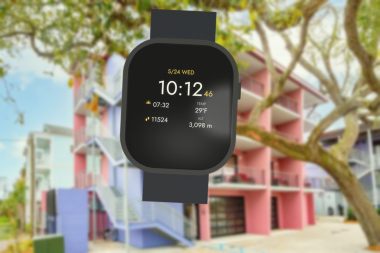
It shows 10,12,46
